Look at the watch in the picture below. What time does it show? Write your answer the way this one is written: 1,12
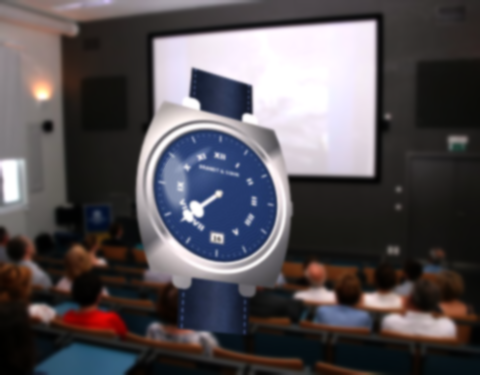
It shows 7,38
